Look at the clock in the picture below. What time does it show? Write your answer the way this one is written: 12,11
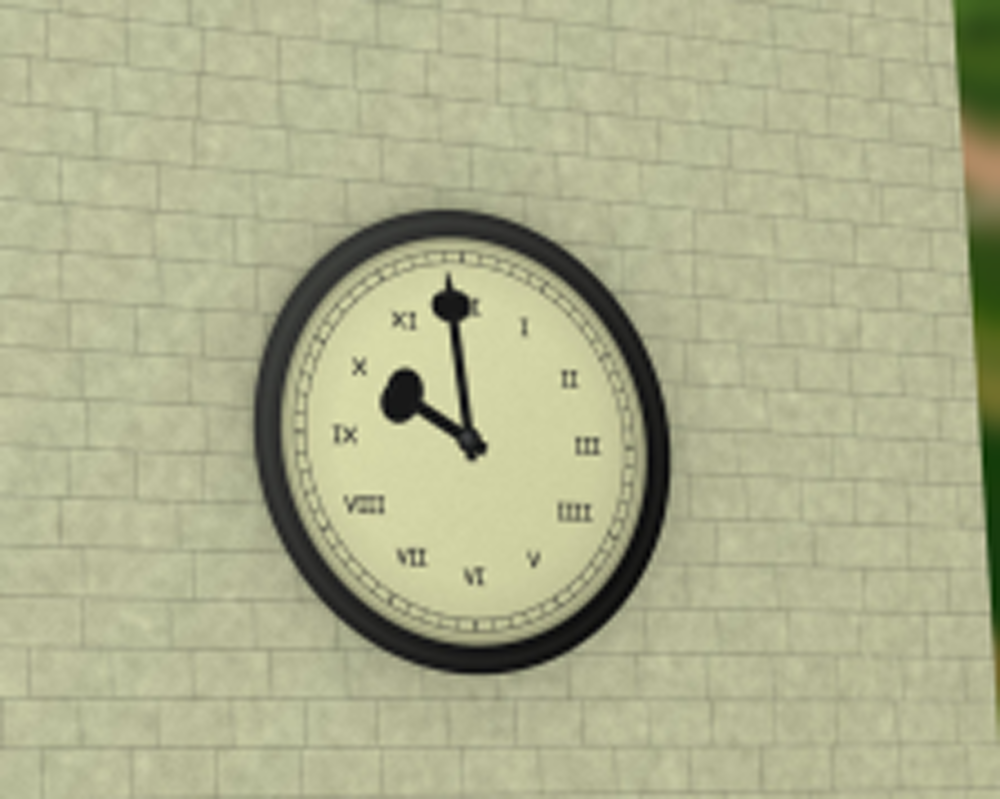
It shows 9,59
